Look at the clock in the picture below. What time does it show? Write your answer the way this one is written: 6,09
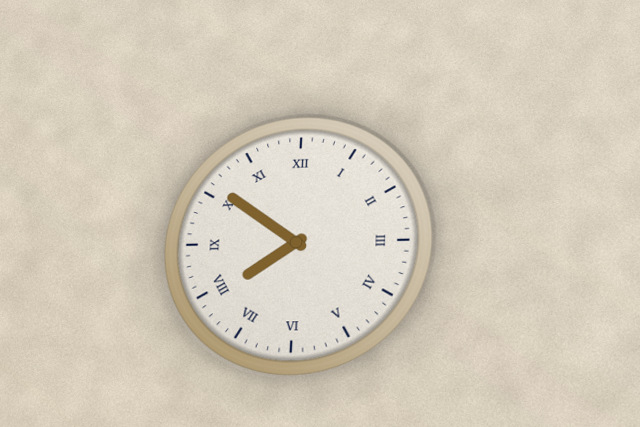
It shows 7,51
